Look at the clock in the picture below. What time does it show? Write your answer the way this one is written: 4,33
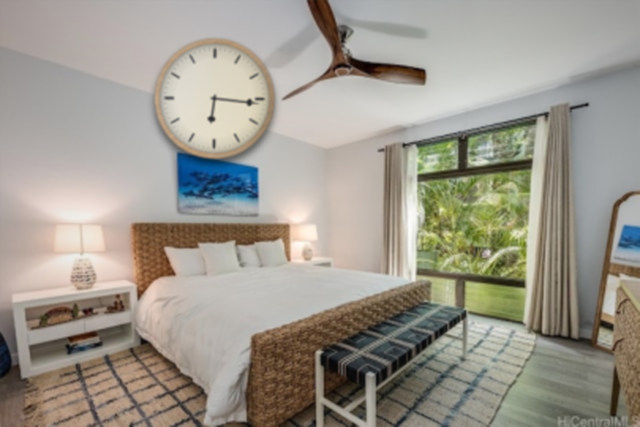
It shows 6,16
